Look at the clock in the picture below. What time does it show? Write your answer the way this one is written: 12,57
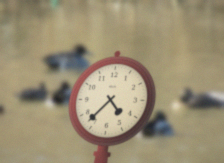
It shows 4,37
